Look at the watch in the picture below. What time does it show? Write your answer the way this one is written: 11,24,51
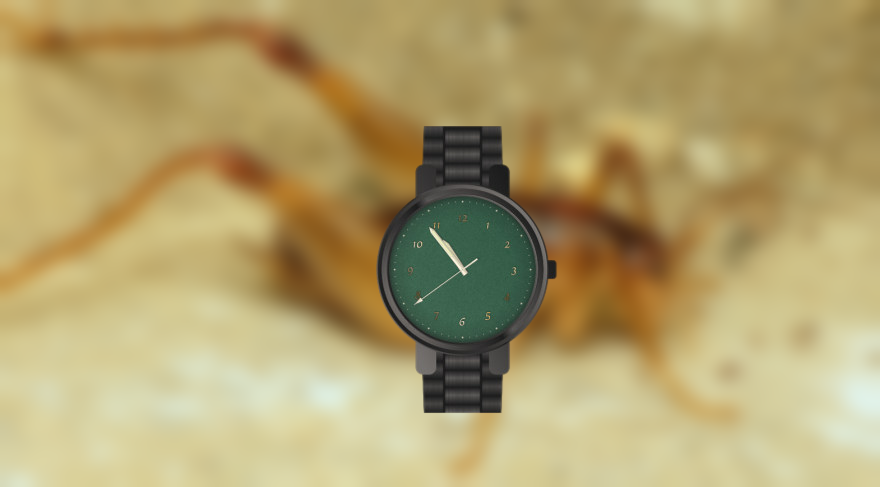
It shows 10,53,39
